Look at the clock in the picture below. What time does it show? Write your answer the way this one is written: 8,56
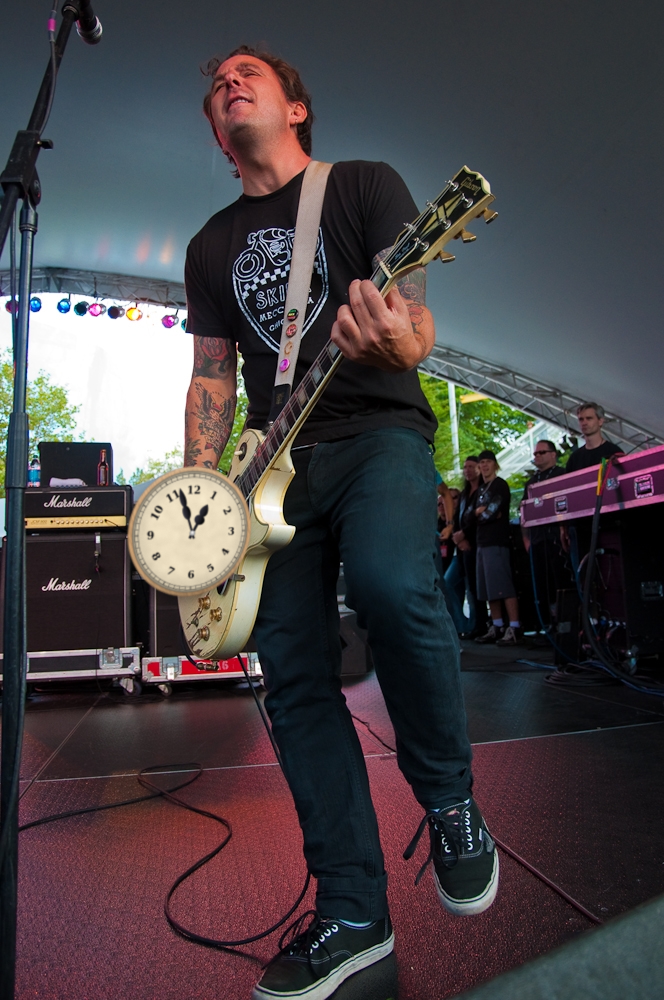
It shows 12,57
